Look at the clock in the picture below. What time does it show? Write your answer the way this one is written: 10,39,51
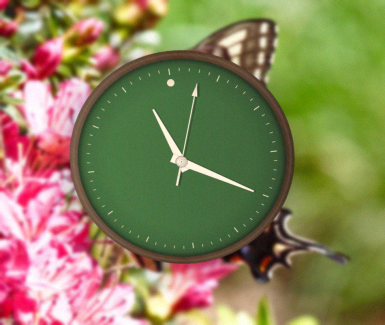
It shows 11,20,03
